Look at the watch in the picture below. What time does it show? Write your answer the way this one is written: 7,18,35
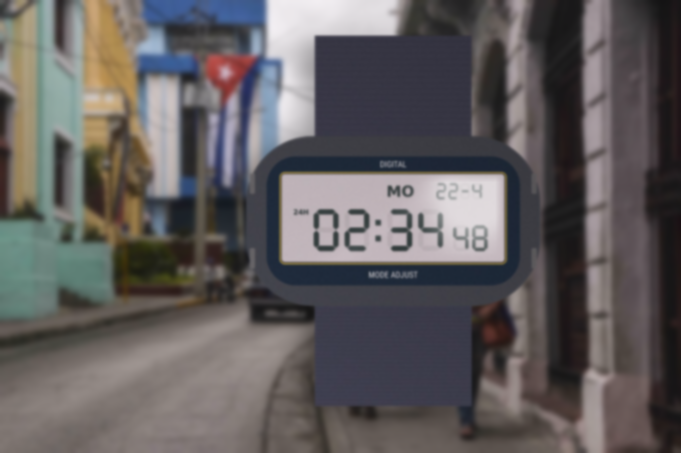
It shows 2,34,48
